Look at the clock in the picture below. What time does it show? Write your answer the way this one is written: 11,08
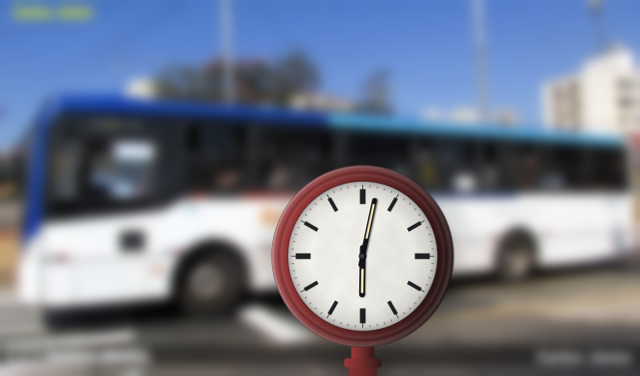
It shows 6,02
